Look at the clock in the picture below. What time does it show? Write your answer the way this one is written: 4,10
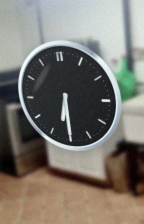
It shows 6,30
